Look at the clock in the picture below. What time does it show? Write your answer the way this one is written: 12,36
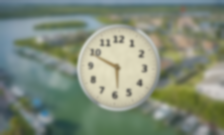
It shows 5,49
